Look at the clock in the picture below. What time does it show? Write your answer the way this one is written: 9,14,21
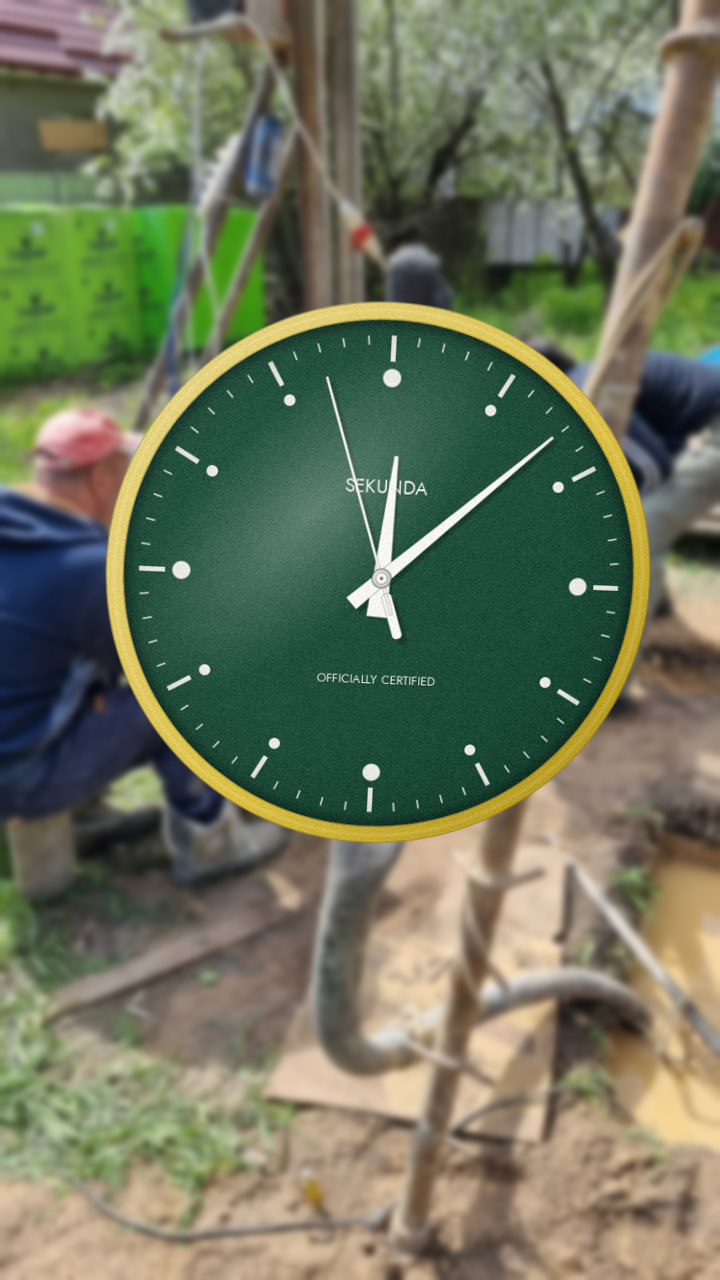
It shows 12,07,57
